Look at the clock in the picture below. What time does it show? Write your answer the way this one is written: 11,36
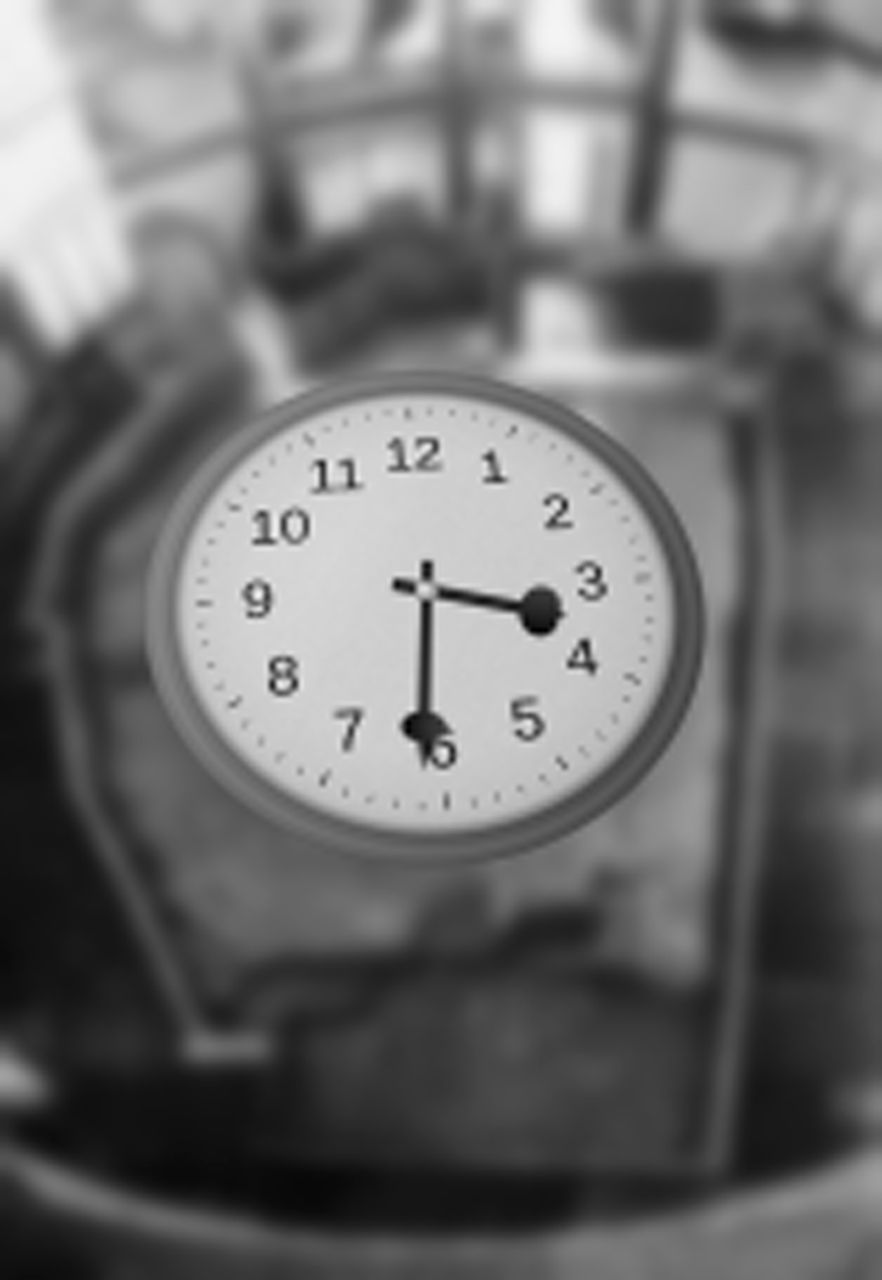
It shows 3,31
